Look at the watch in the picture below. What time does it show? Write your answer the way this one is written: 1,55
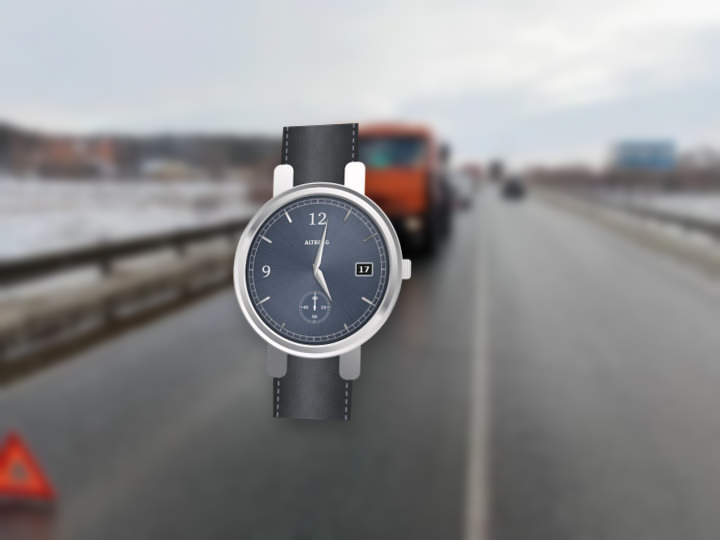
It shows 5,02
